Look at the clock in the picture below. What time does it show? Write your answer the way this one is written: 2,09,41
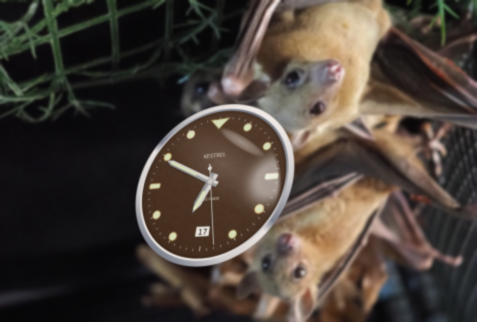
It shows 6,49,28
